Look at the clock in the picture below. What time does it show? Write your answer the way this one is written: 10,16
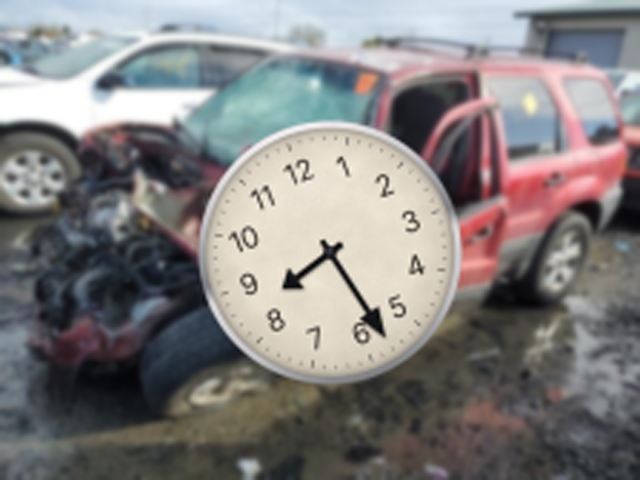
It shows 8,28
